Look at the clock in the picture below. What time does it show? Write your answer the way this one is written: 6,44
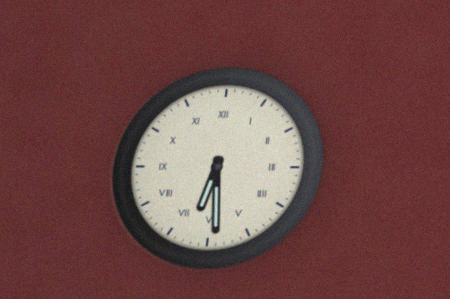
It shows 6,29
